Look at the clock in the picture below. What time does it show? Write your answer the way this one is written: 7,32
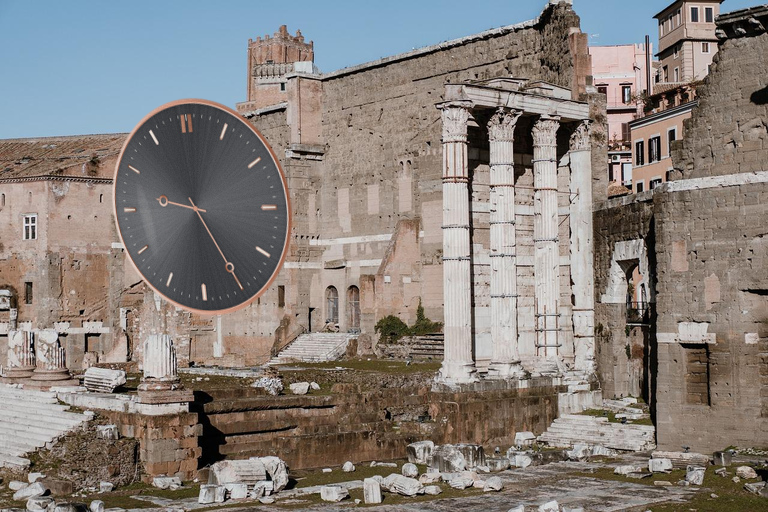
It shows 9,25
